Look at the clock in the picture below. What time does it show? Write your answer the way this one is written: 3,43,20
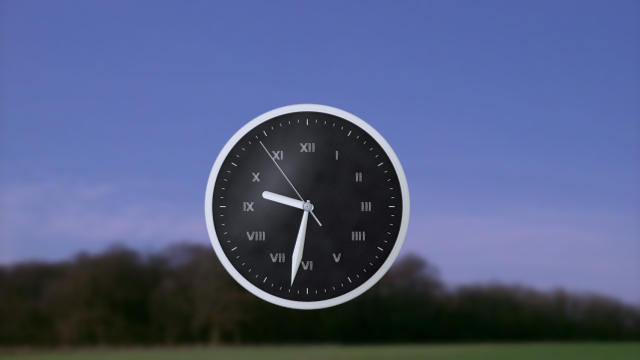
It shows 9,31,54
